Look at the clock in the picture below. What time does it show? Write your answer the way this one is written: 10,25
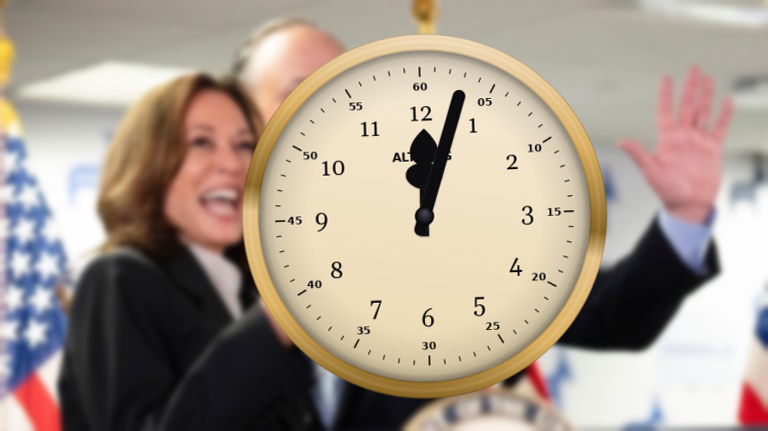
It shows 12,03
